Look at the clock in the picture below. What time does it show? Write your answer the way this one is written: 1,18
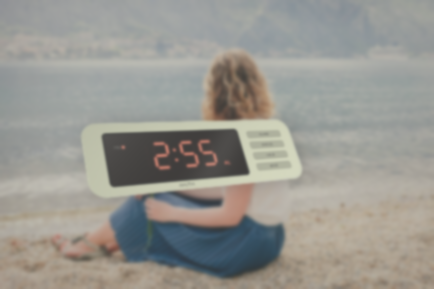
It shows 2,55
